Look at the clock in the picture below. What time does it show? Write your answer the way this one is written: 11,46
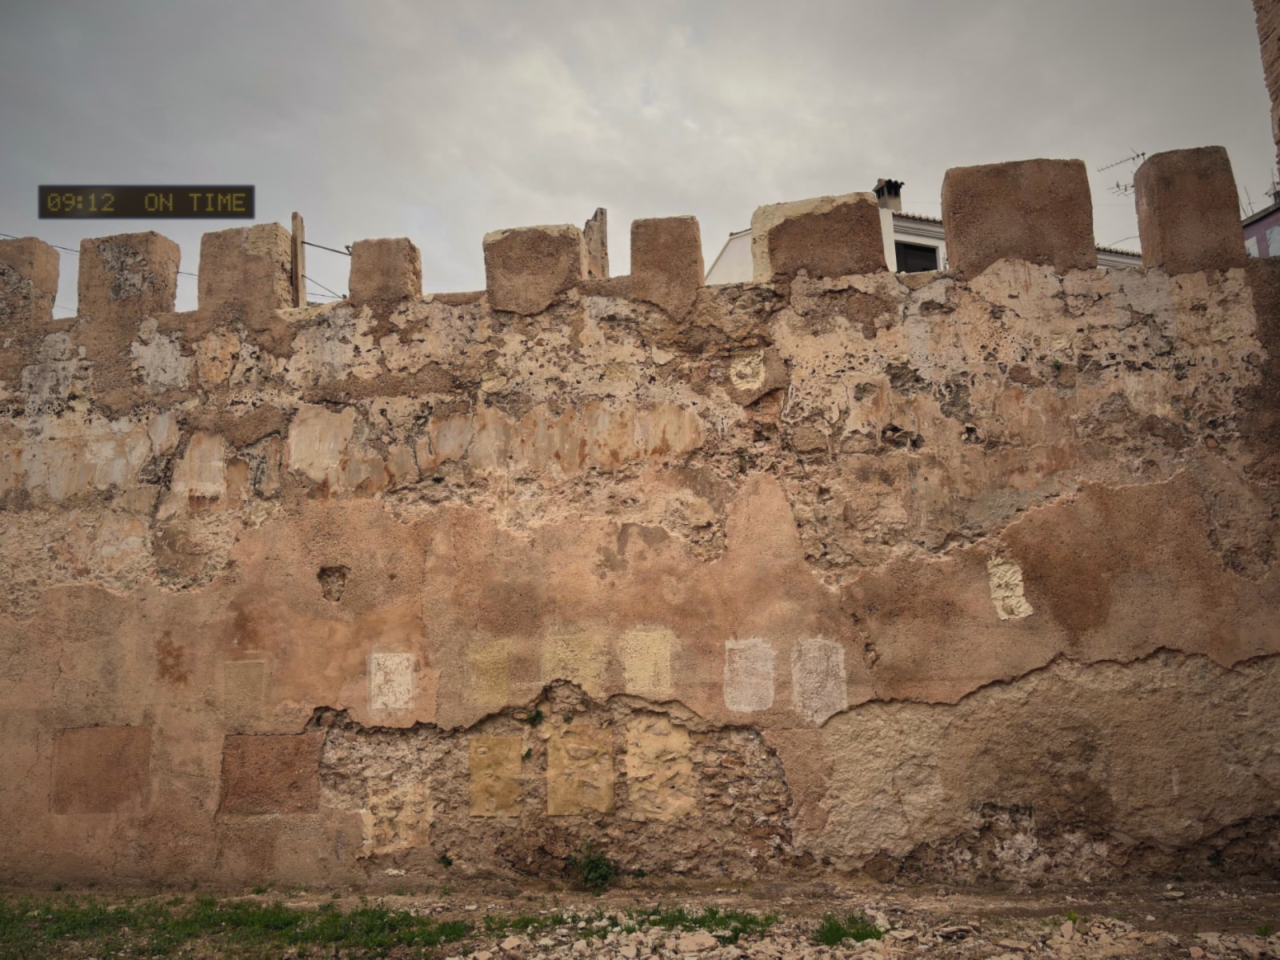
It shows 9,12
